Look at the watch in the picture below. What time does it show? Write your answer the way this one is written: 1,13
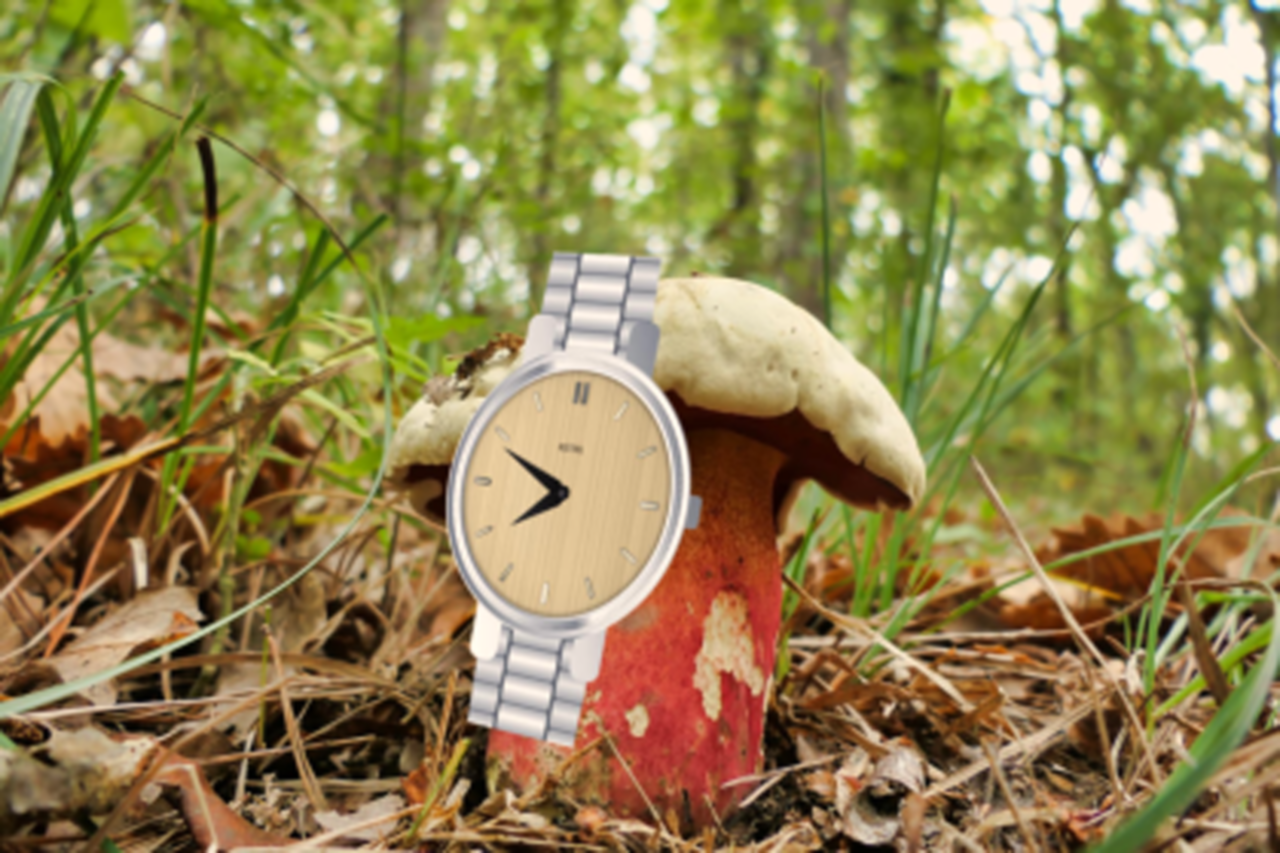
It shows 7,49
